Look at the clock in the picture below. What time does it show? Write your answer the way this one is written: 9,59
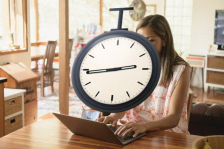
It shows 2,44
